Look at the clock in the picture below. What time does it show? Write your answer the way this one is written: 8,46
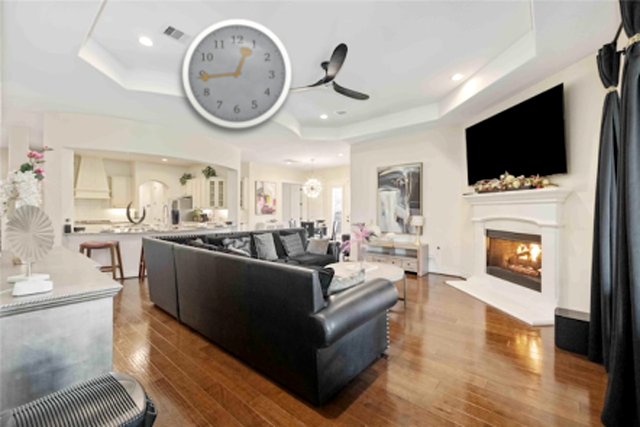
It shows 12,44
